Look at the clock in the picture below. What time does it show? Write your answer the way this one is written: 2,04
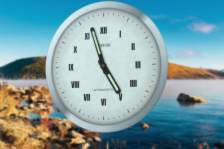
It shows 4,57
